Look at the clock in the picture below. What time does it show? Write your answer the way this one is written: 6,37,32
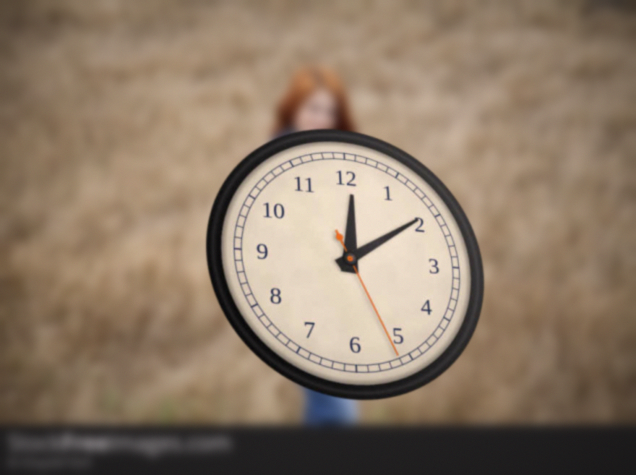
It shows 12,09,26
